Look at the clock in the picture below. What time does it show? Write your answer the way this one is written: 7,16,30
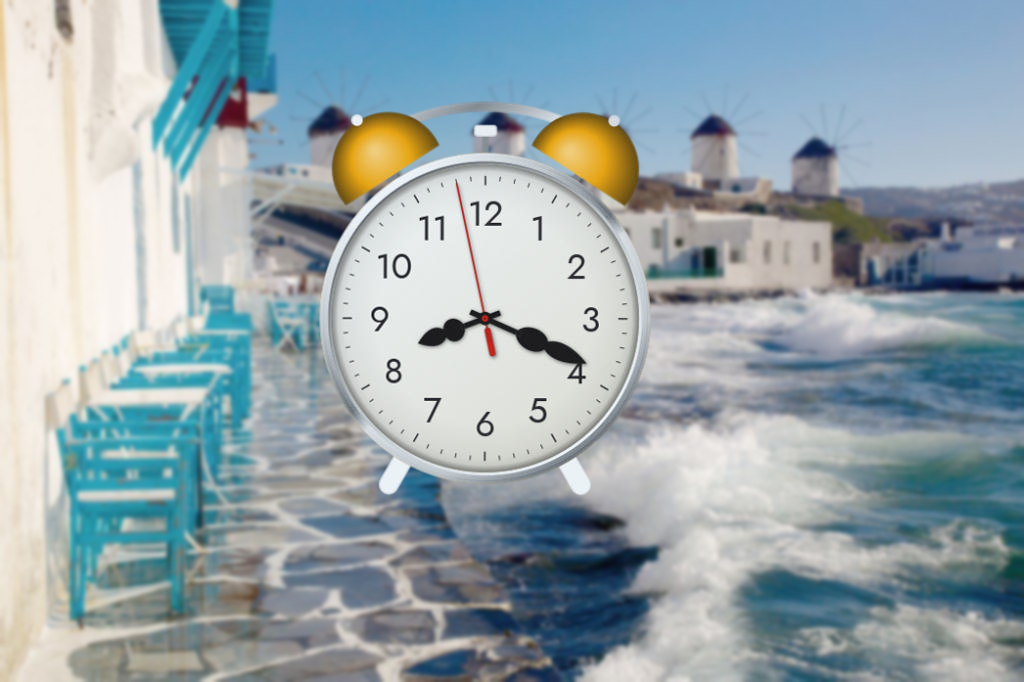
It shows 8,18,58
